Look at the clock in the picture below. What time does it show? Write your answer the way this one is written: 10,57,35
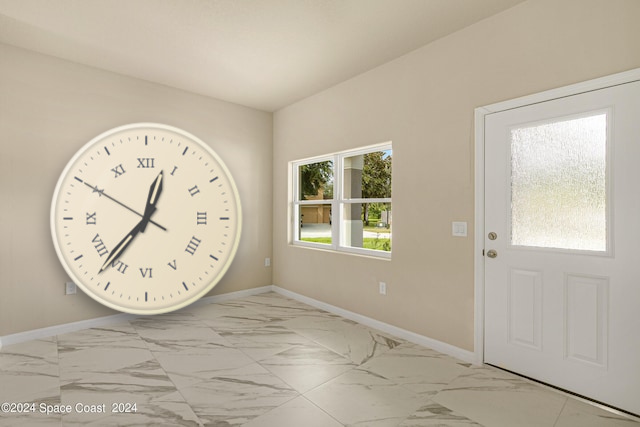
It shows 12,36,50
